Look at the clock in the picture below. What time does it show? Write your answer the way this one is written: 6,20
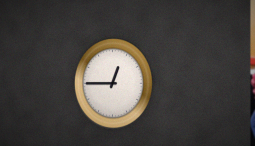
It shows 12,45
